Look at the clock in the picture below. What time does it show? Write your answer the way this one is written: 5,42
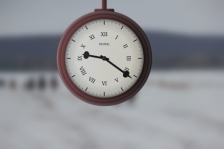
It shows 9,21
